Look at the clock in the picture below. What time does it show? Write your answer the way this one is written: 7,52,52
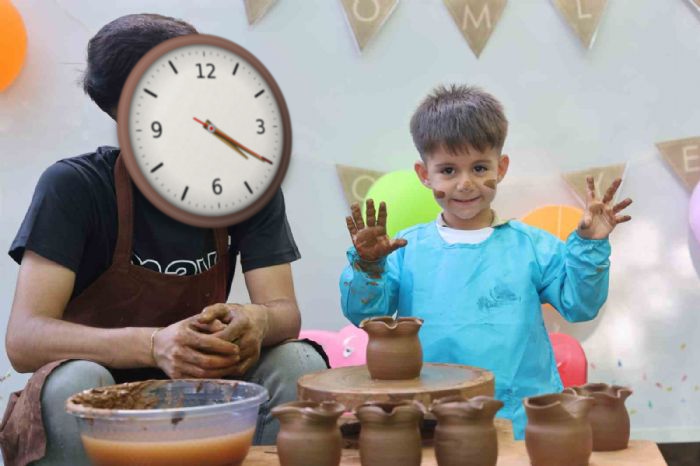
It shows 4,20,20
